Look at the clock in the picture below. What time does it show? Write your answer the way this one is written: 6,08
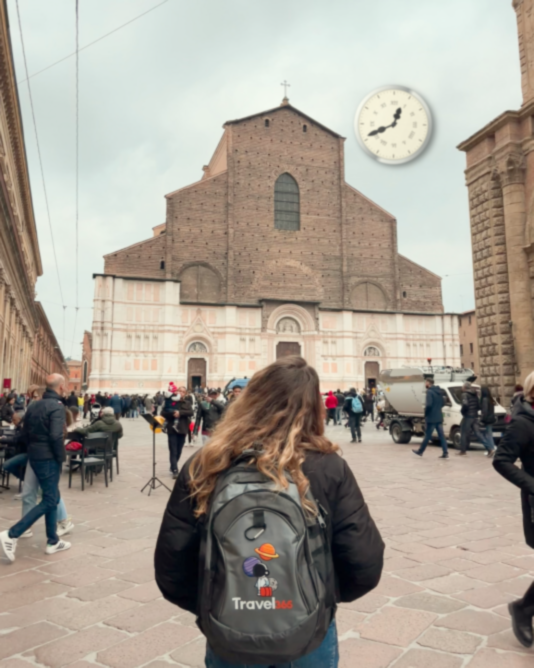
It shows 12,41
